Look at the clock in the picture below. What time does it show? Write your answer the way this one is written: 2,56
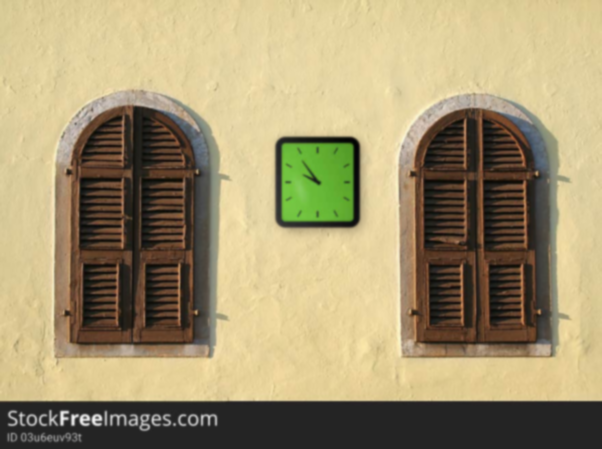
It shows 9,54
